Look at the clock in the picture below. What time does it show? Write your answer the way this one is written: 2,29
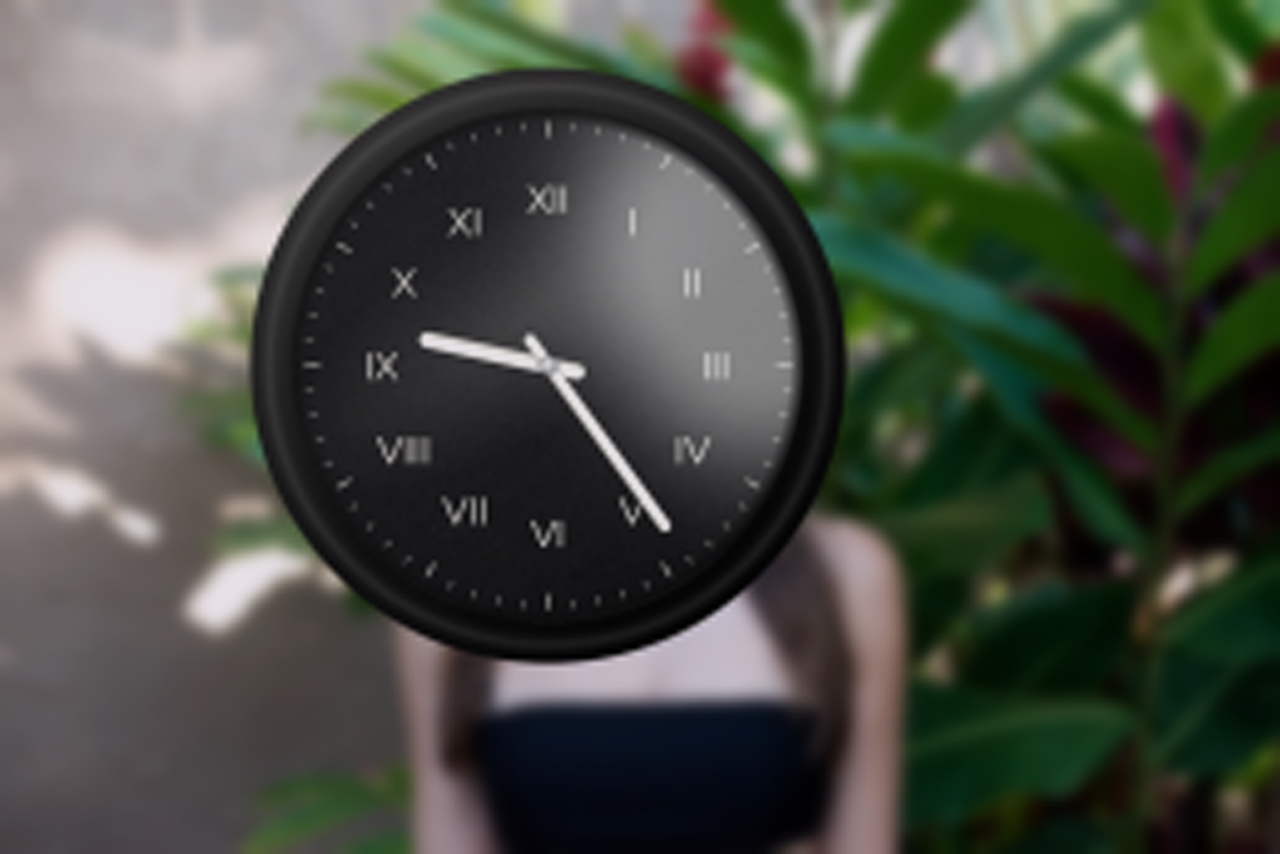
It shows 9,24
